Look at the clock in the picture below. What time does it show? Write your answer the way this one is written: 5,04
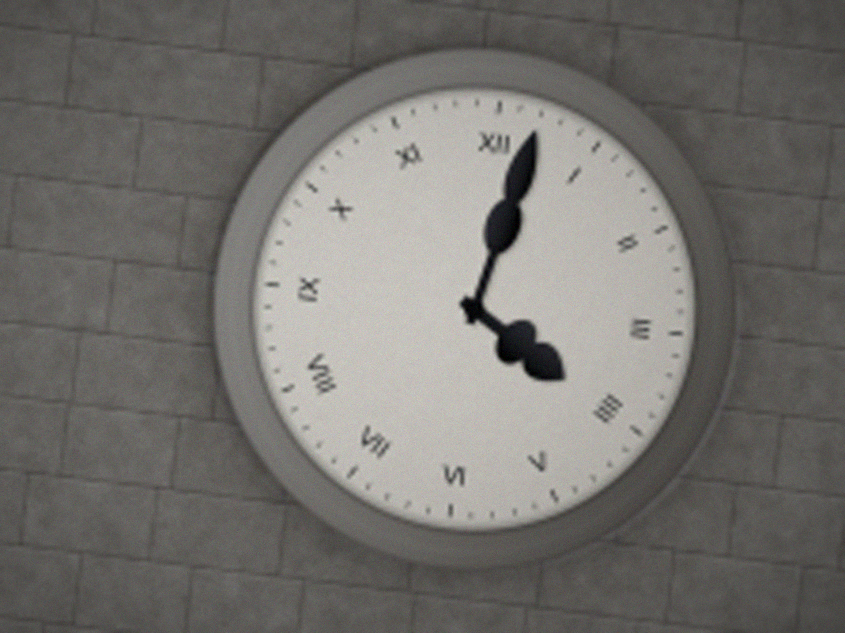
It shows 4,02
